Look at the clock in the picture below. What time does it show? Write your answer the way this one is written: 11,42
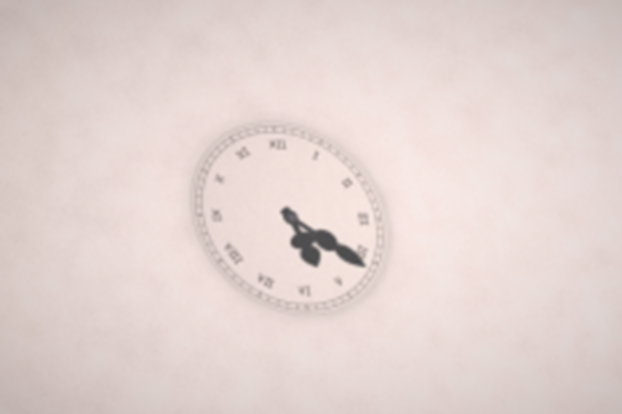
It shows 5,21
